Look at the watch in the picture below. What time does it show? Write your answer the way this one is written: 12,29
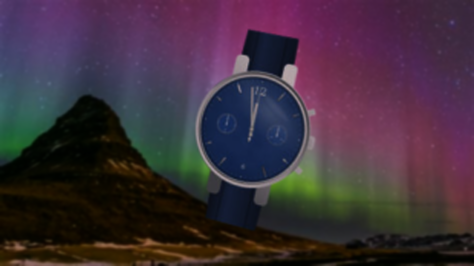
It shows 11,58
